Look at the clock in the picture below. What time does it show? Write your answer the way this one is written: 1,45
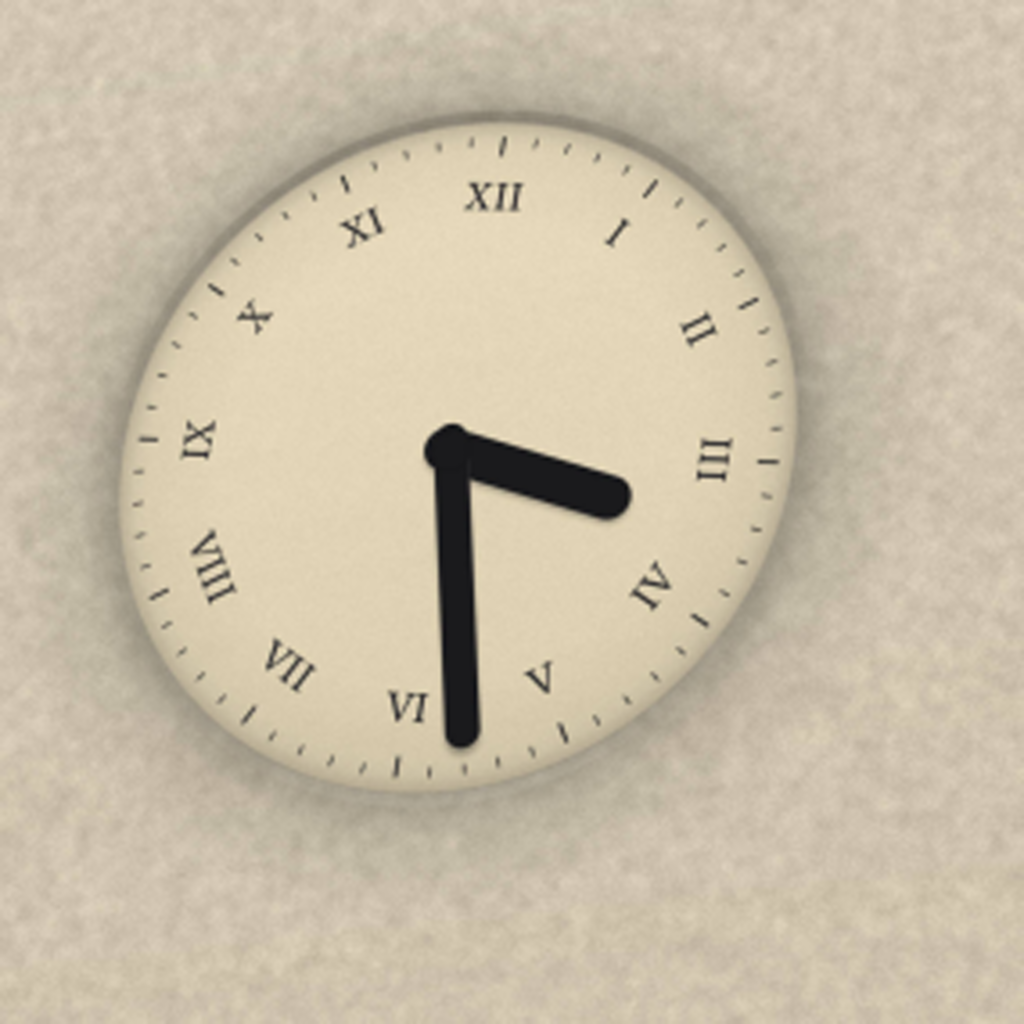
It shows 3,28
